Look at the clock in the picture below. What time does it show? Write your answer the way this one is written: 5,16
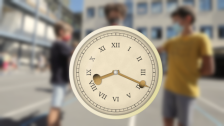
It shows 8,19
